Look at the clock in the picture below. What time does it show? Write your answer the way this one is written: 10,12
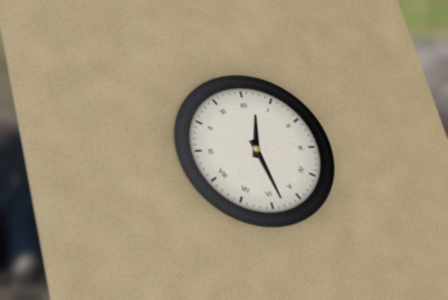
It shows 12,28
